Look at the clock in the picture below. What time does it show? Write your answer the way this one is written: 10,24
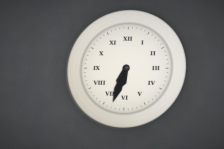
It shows 6,33
